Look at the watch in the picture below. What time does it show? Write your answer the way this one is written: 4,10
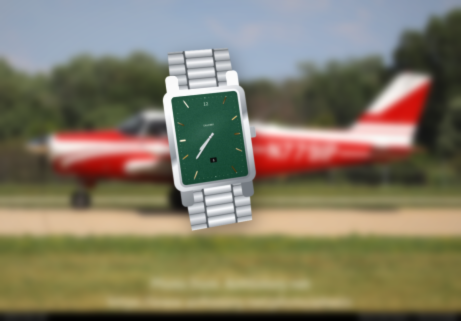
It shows 7,37
